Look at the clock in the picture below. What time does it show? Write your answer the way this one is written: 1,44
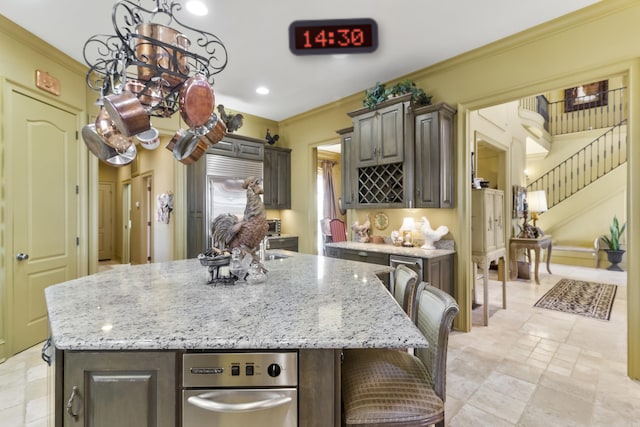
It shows 14,30
